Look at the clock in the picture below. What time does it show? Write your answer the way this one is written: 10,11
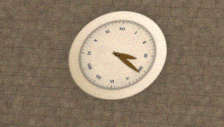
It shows 3,21
